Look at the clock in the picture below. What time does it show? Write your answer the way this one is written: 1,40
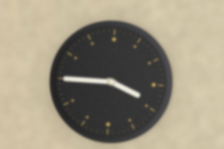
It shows 3,45
